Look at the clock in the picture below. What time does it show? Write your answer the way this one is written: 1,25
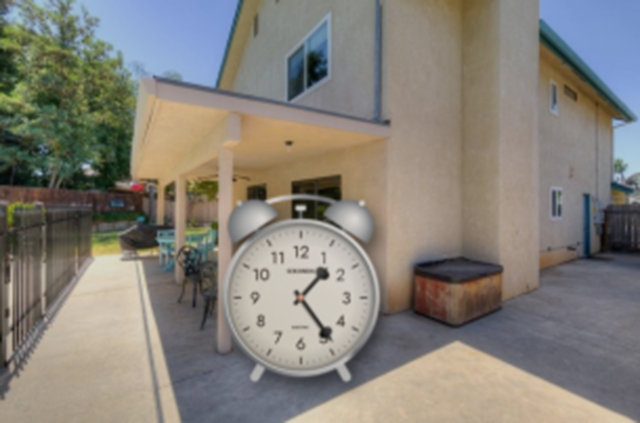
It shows 1,24
